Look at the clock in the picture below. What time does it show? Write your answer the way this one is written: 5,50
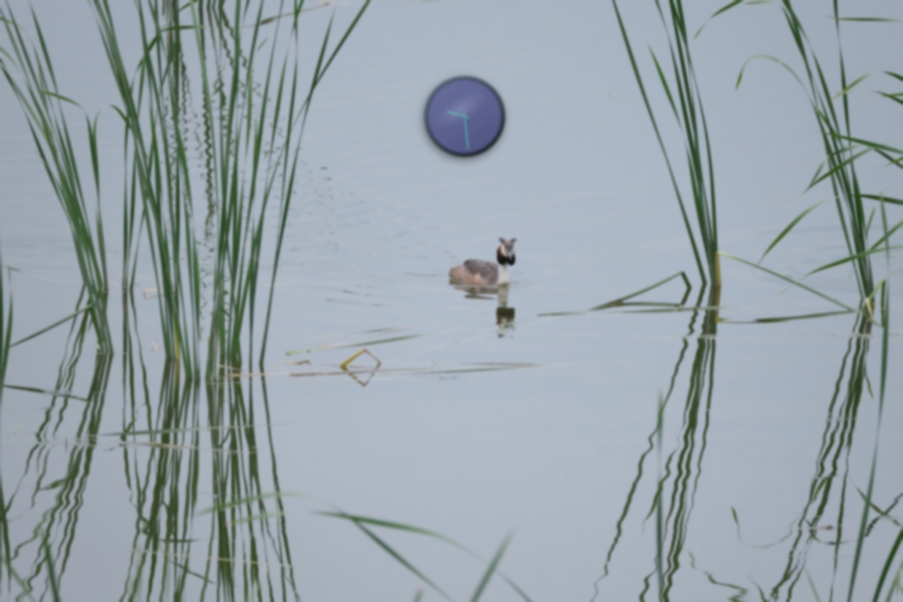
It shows 9,29
